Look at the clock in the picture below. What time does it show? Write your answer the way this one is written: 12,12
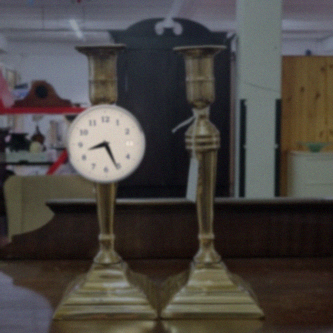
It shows 8,26
